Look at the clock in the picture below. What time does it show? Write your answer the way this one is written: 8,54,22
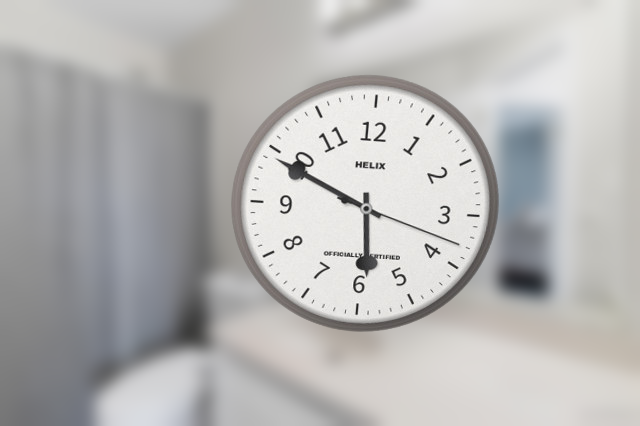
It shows 5,49,18
